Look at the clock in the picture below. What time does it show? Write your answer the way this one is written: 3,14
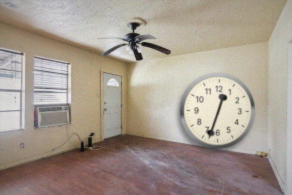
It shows 12,33
